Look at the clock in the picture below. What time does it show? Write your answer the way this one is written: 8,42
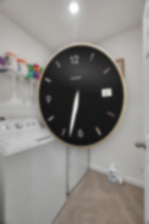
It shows 6,33
